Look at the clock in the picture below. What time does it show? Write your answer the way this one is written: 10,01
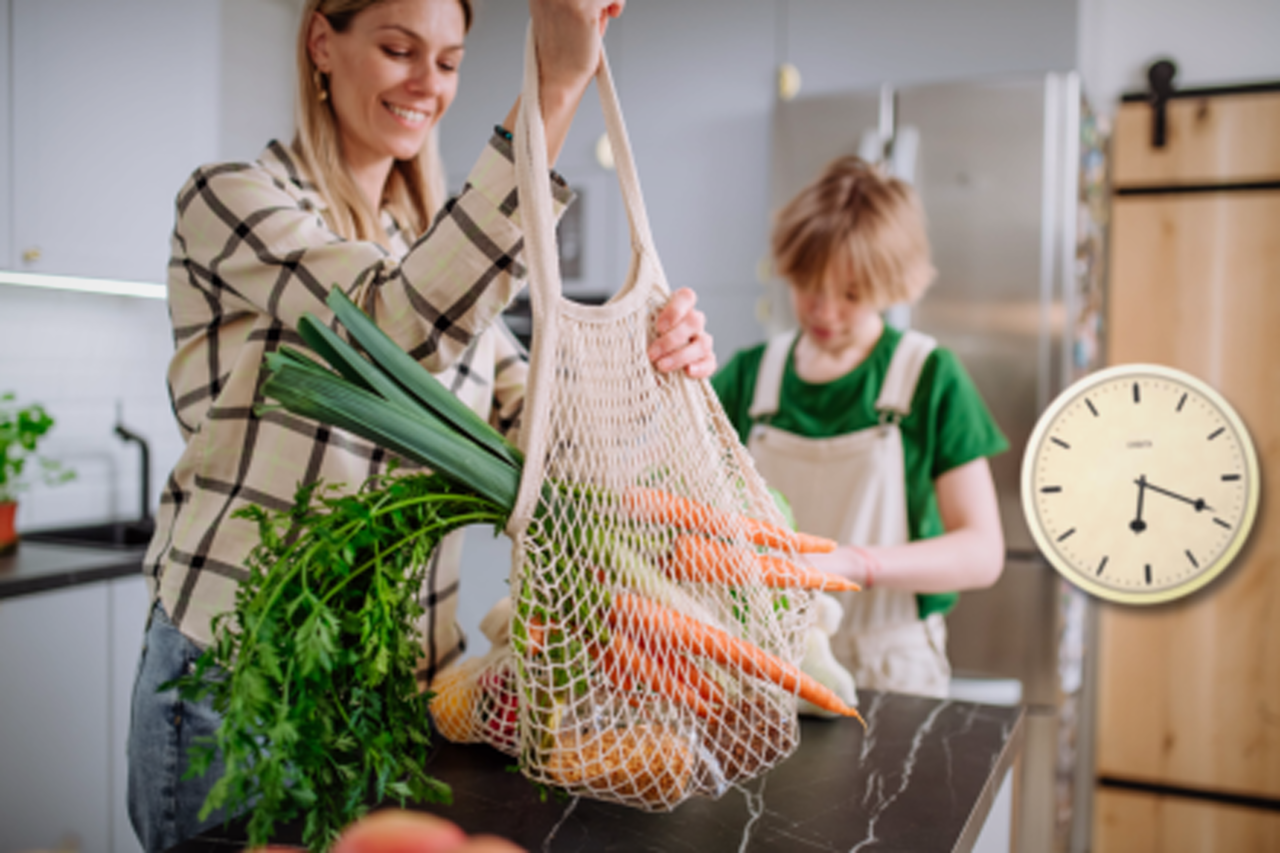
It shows 6,19
